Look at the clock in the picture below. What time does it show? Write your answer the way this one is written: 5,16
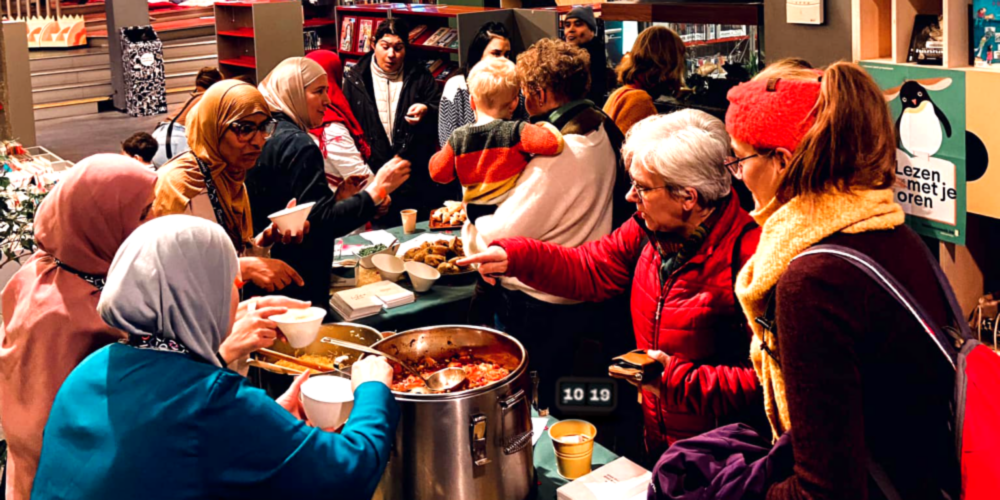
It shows 10,19
